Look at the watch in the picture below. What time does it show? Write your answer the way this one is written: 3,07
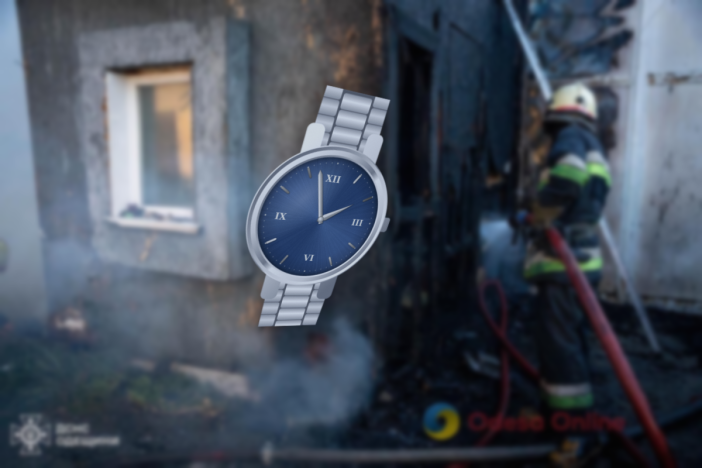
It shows 1,57
